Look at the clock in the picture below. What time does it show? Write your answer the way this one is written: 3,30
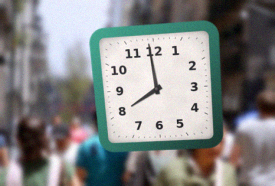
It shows 7,59
